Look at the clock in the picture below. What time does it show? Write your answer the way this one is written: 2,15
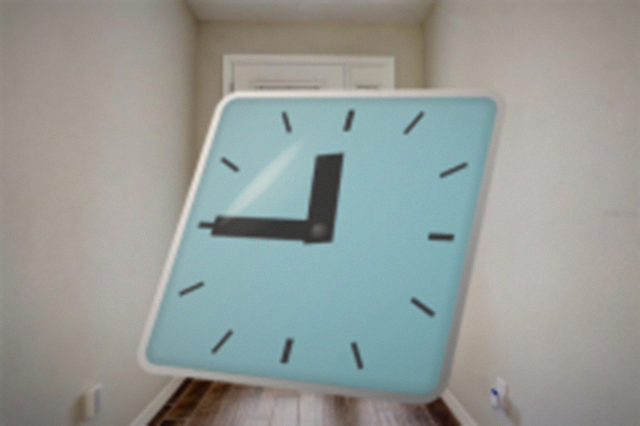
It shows 11,45
